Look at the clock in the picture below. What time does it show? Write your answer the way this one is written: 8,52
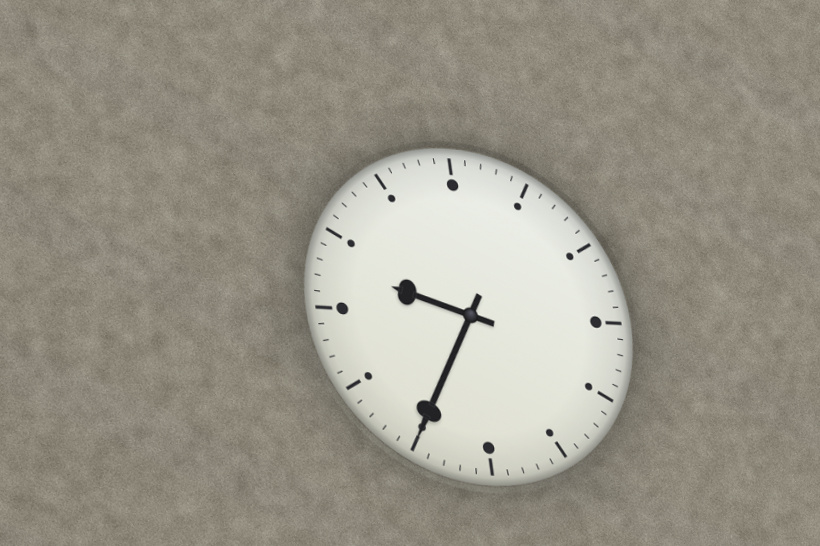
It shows 9,35
